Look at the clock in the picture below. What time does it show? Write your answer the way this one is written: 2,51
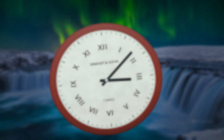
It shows 3,08
